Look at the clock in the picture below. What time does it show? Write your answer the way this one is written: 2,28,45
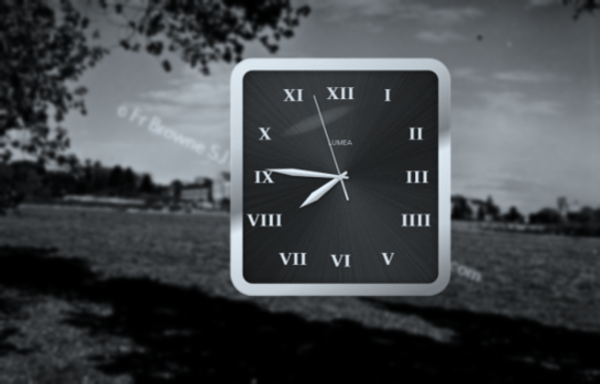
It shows 7,45,57
